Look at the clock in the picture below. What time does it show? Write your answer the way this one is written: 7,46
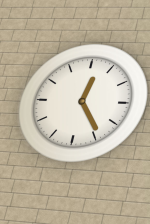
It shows 12,24
